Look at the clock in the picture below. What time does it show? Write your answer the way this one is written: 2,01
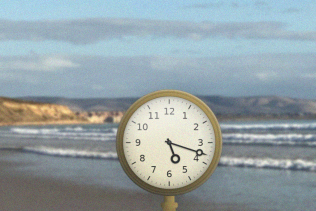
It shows 5,18
